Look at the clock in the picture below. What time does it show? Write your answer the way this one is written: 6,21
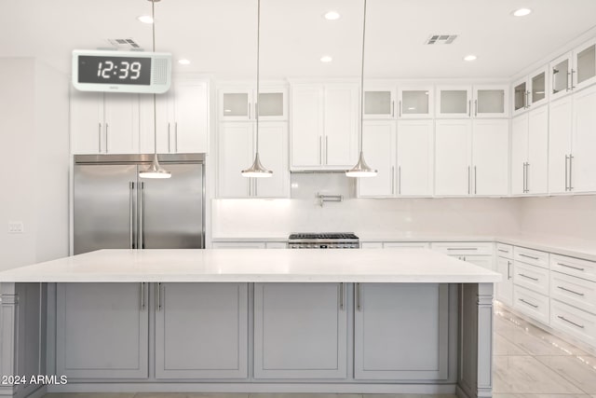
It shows 12,39
